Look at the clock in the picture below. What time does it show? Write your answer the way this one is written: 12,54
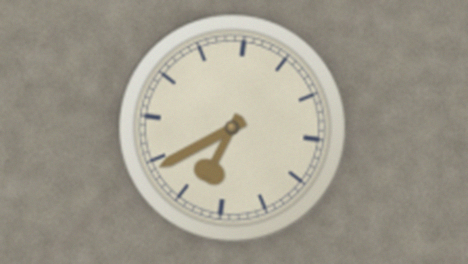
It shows 6,39
